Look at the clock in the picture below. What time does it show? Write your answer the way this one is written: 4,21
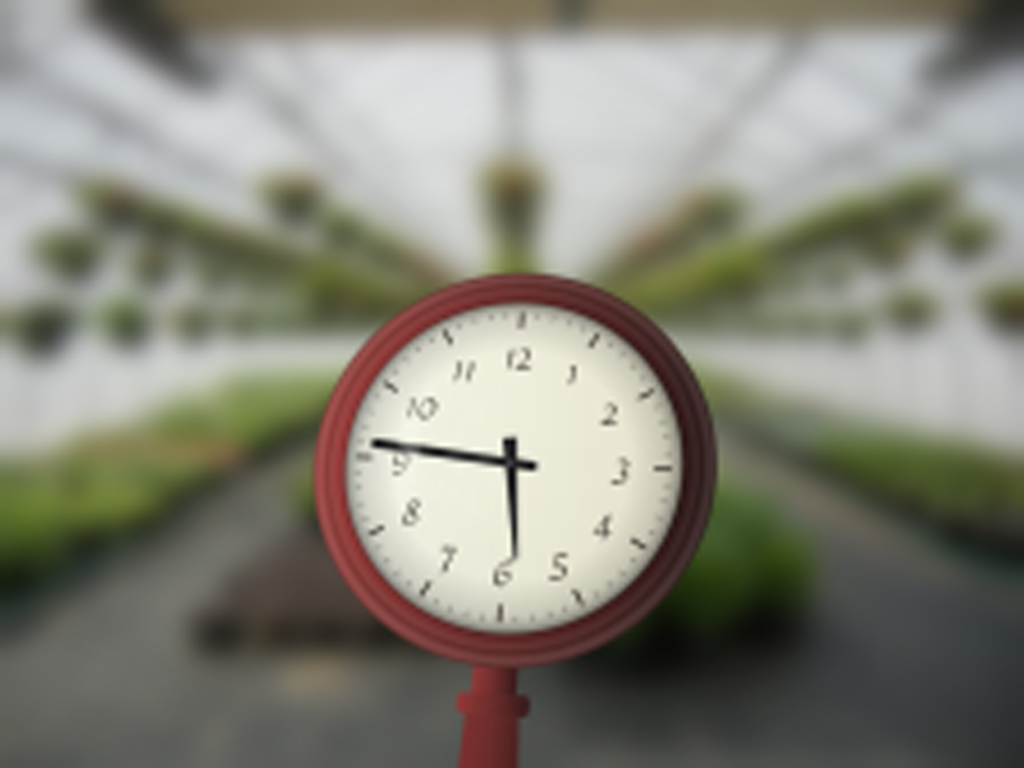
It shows 5,46
